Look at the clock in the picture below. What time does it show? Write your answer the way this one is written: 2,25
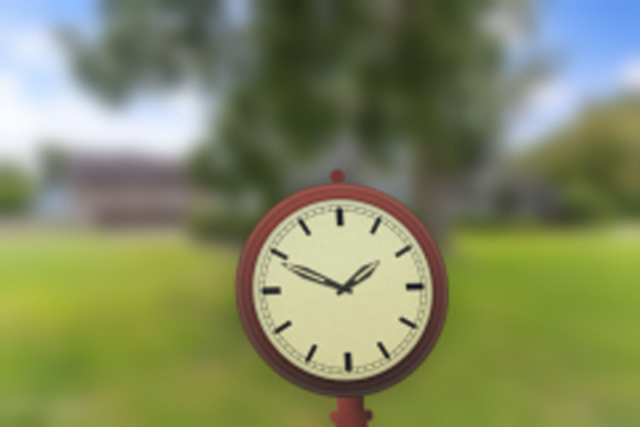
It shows 1,49
